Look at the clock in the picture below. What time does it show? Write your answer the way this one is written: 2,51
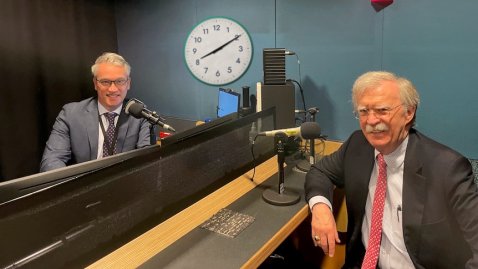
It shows 8,10
